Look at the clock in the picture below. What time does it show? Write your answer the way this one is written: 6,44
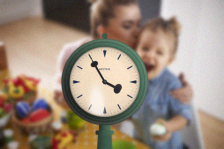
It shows 3,55
